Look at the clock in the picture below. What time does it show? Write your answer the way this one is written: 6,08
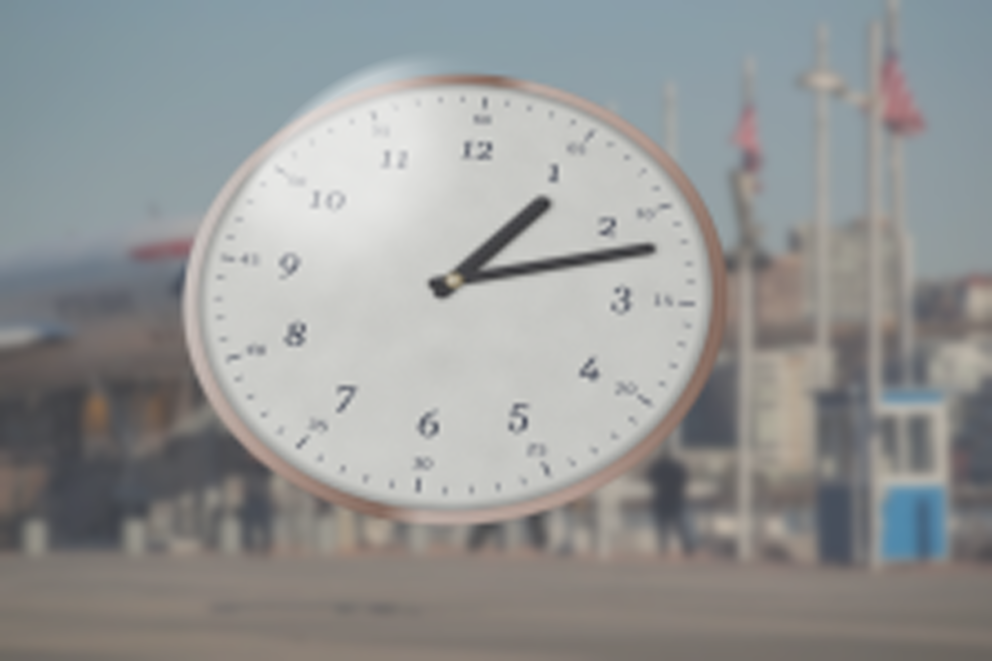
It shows 1,12
